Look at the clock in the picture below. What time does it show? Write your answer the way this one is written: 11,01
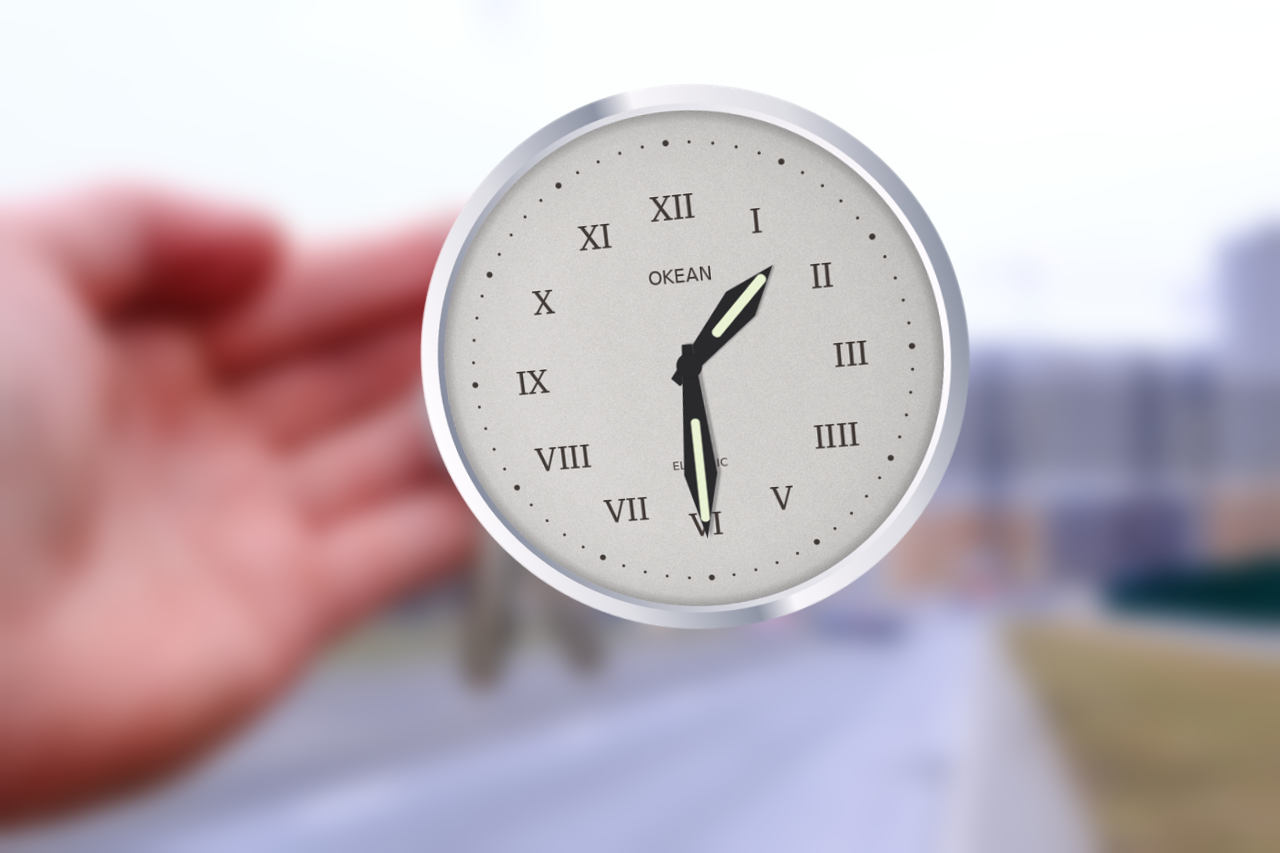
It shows 1,30
